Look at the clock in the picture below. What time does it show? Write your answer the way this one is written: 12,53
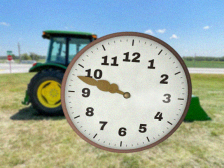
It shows 9,48
